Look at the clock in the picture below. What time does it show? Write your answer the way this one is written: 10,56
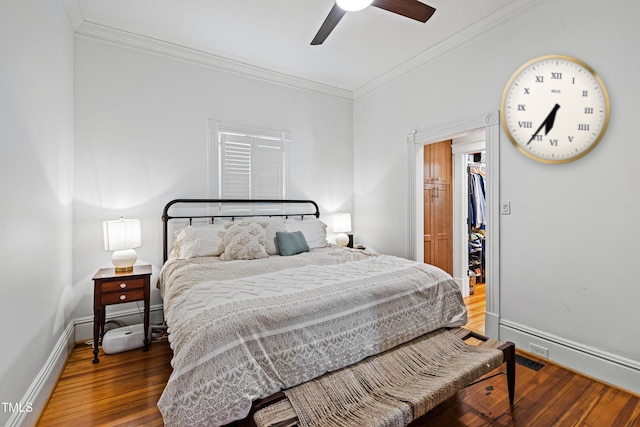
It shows 6,36
